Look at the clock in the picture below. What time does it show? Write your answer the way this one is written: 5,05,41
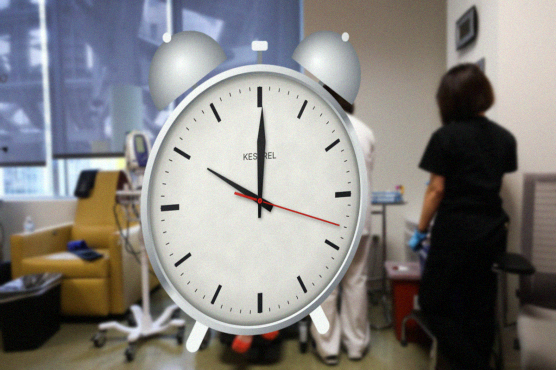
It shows 10,00,18
